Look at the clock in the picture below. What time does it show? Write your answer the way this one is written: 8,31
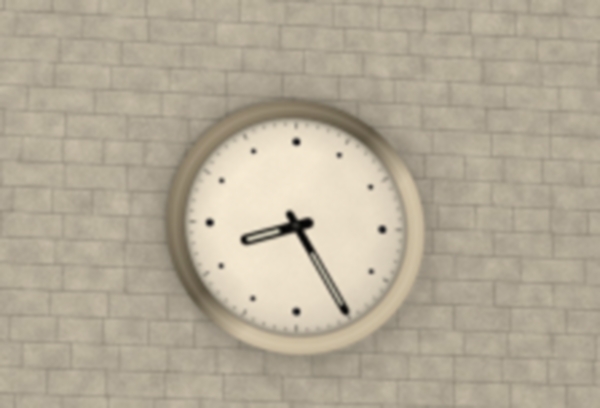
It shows 8,25
